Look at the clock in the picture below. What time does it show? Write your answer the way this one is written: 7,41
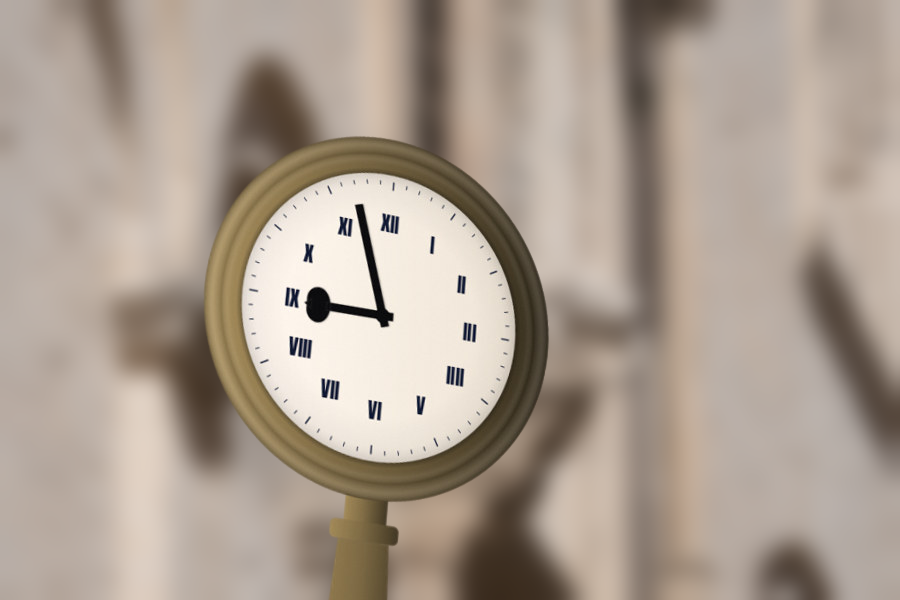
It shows 8,57
